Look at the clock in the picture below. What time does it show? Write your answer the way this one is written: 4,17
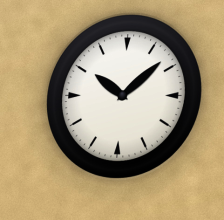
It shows 10,08
